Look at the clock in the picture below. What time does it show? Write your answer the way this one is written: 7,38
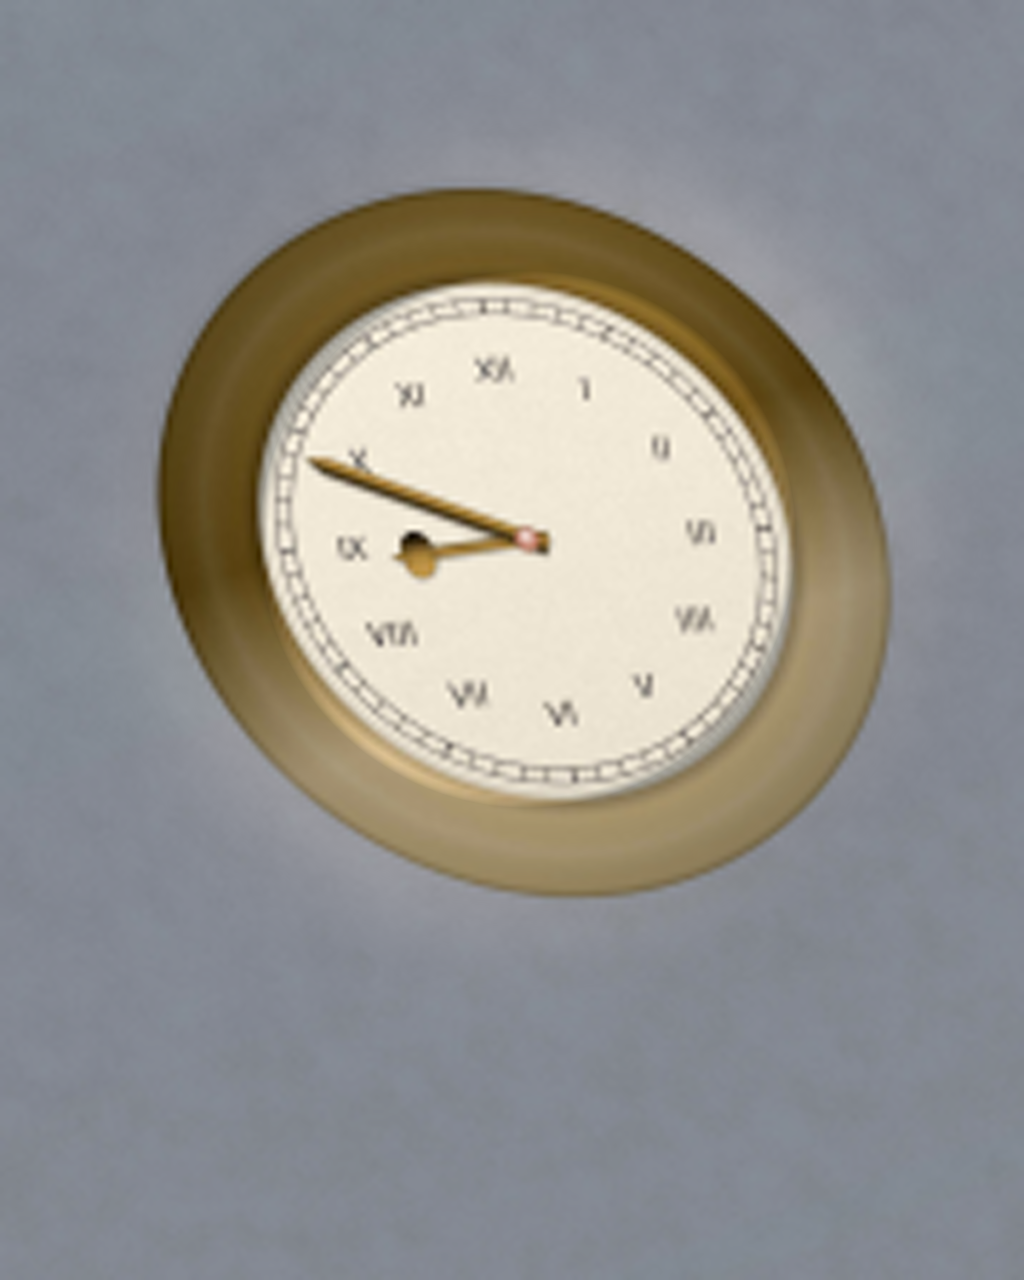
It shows 8,49
